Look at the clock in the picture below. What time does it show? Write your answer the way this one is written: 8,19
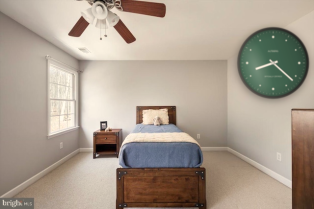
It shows 8,22
